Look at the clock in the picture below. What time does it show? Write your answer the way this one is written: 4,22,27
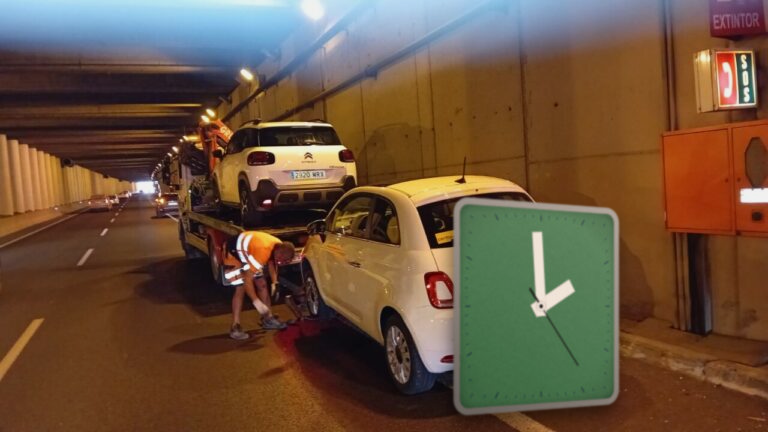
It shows 1,59,24
